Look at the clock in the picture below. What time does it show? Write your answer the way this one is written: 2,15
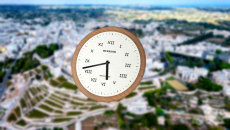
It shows 5,42
